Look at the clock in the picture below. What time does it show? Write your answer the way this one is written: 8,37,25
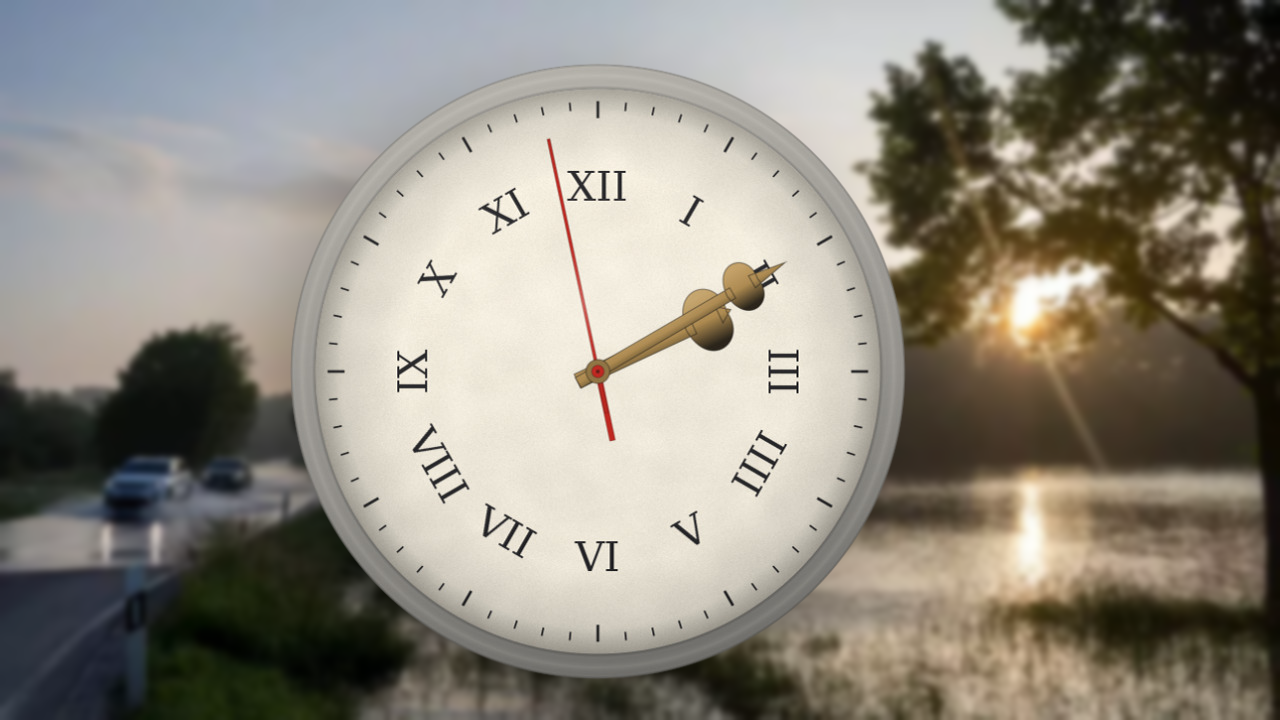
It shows 2,09,58
